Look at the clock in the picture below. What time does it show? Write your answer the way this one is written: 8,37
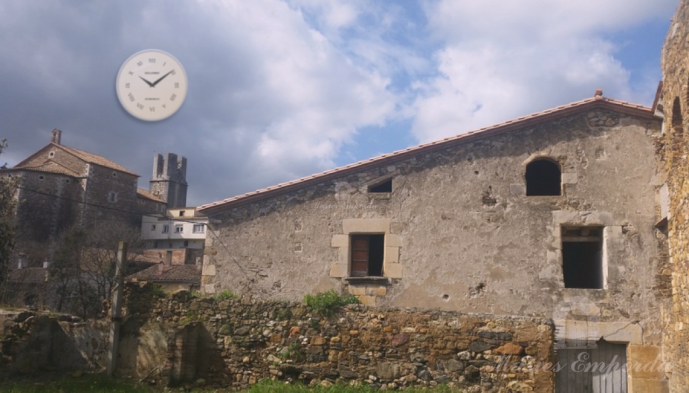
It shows 10,09
